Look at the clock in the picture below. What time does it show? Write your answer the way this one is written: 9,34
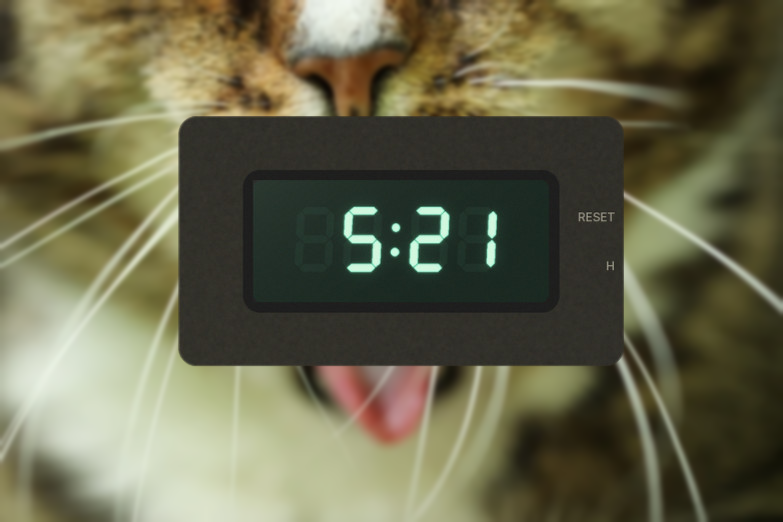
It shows 5,21
